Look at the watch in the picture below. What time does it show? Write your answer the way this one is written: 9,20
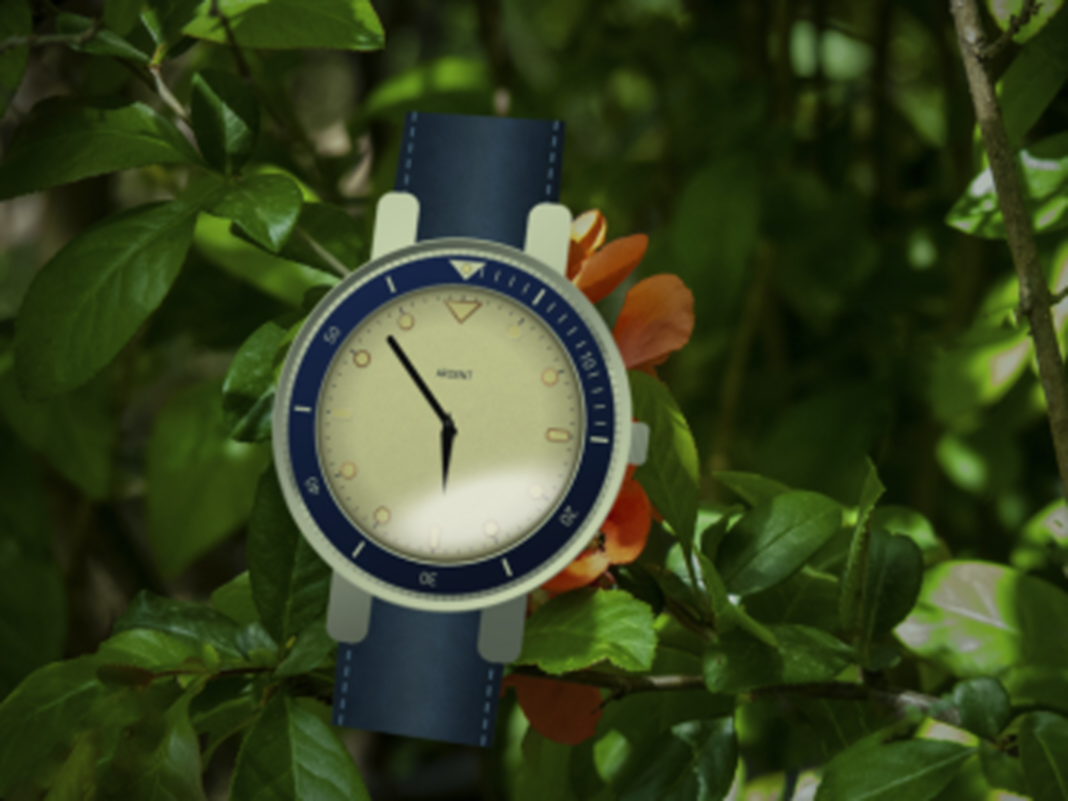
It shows 5,53
